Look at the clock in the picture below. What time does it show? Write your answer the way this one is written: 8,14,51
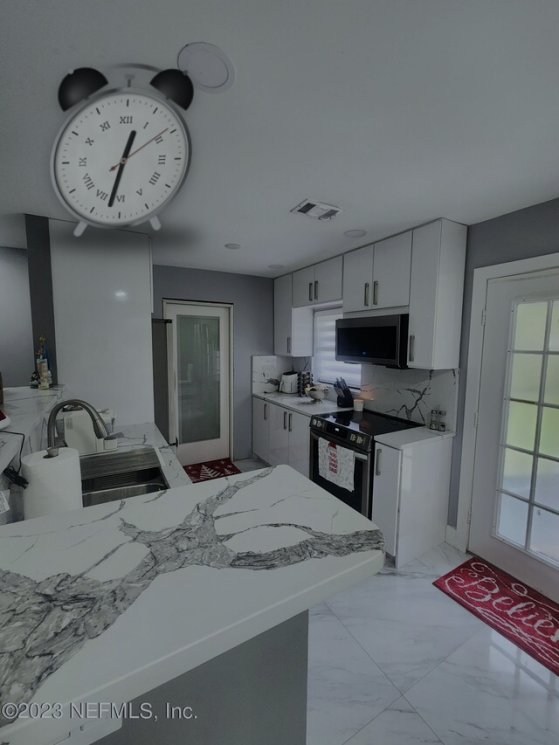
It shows 12,32,09
